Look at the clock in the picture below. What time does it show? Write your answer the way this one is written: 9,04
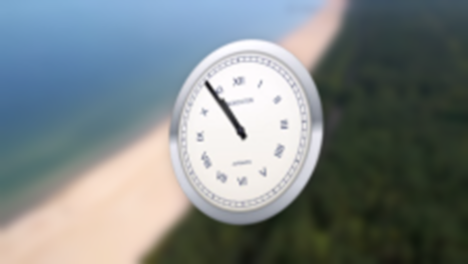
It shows 10,54
